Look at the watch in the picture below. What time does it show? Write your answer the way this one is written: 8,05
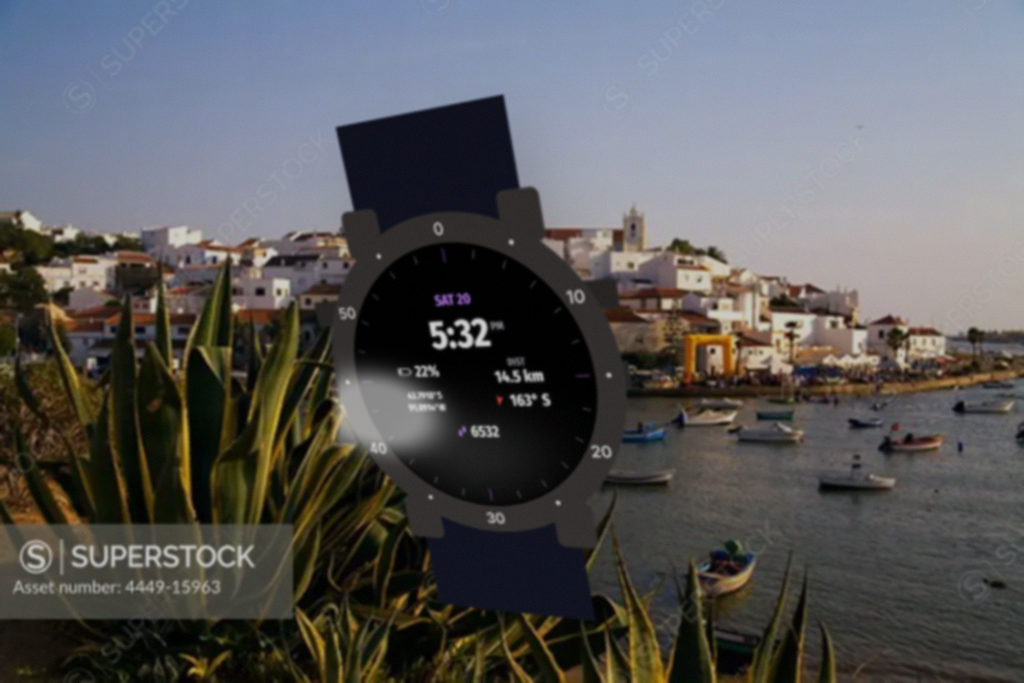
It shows 5,32
